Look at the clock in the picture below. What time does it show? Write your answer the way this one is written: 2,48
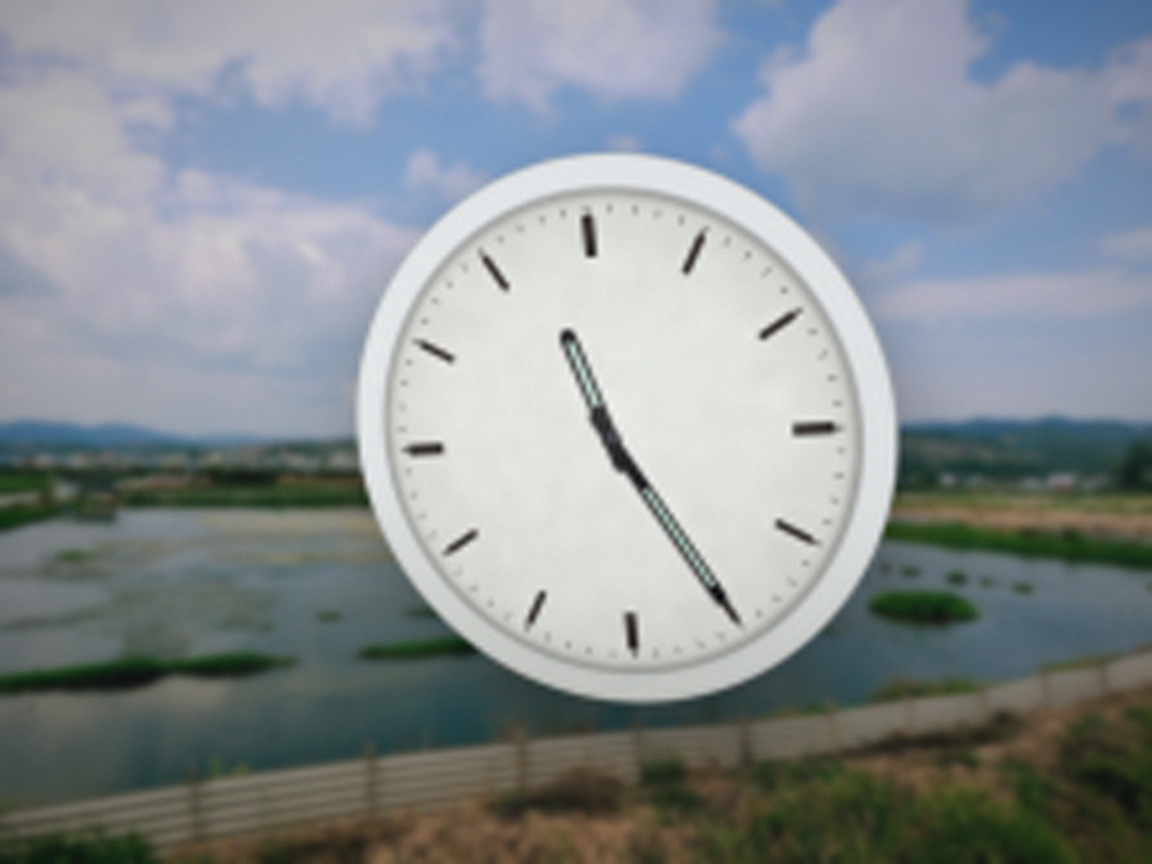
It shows 11,25
